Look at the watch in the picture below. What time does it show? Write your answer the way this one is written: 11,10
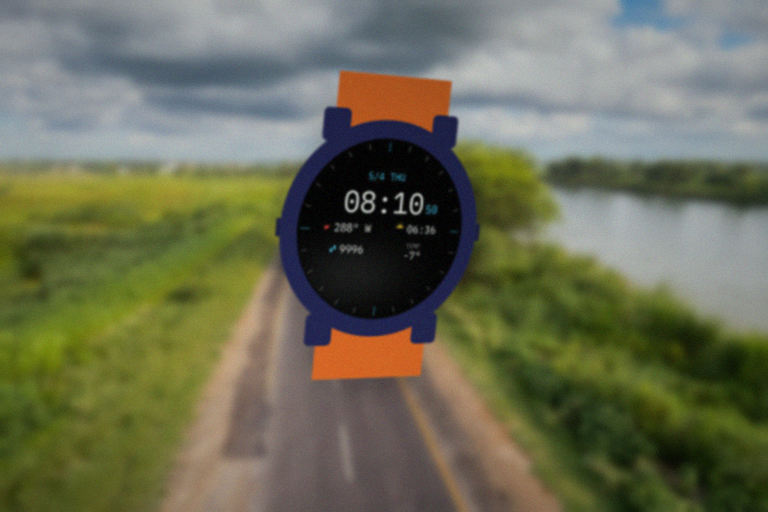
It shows 8,10
